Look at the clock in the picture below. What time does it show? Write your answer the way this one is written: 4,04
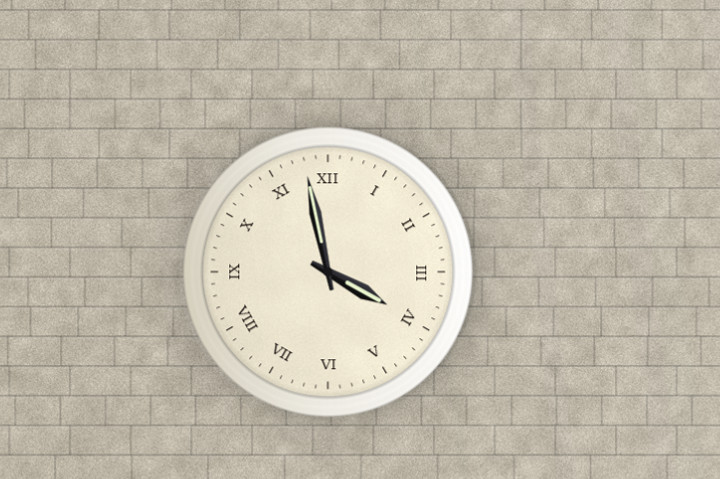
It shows 3,58
